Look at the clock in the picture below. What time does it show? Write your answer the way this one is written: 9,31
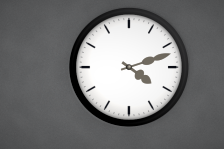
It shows 4,12
